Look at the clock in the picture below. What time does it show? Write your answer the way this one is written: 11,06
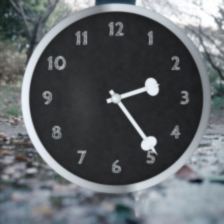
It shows 2,24
